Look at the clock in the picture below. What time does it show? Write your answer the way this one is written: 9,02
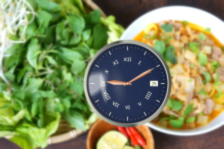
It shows 9,10
